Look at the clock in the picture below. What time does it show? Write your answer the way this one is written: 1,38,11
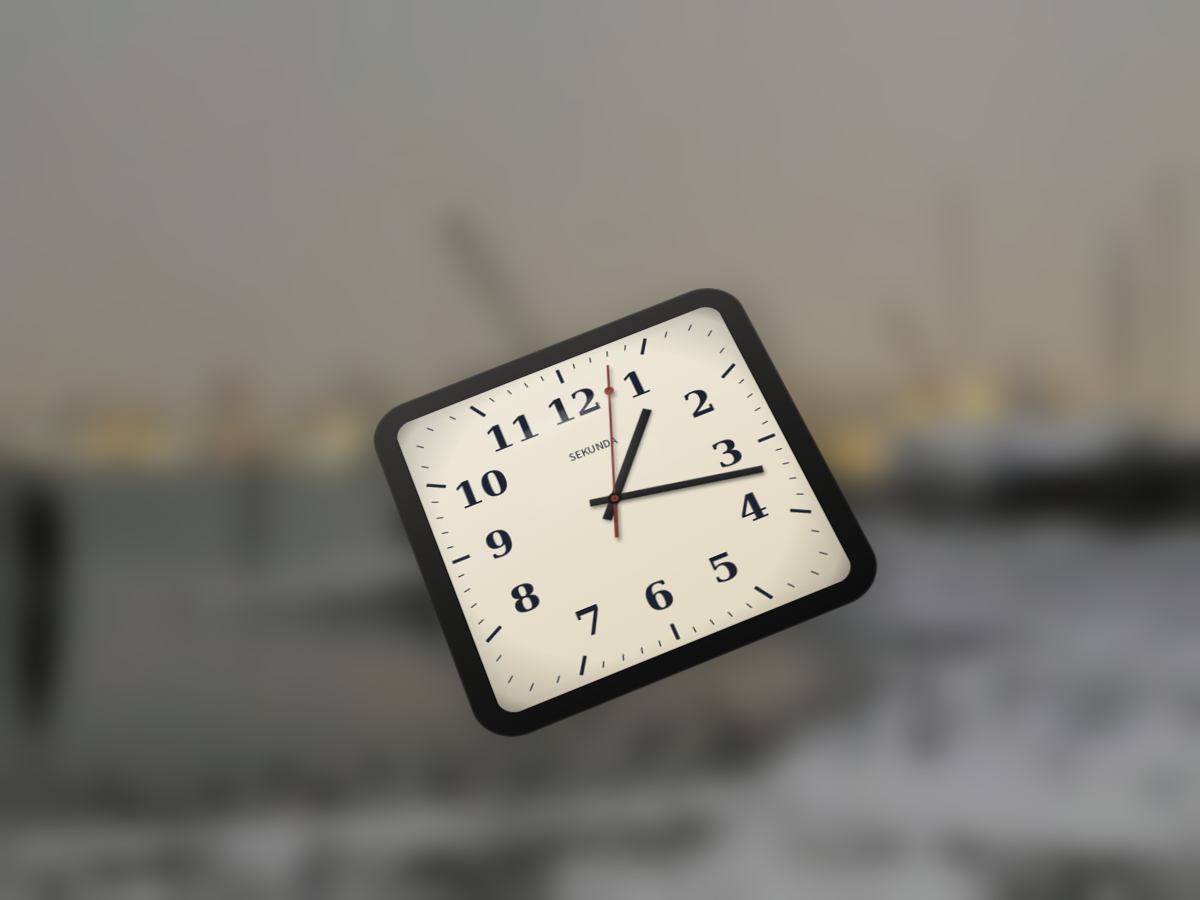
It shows 1,17,03
